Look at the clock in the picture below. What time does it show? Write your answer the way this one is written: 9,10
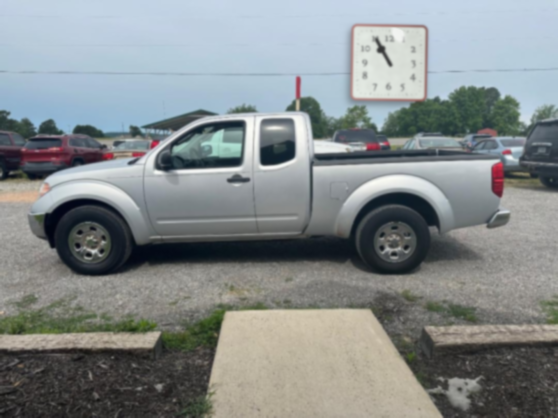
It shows 10,55
